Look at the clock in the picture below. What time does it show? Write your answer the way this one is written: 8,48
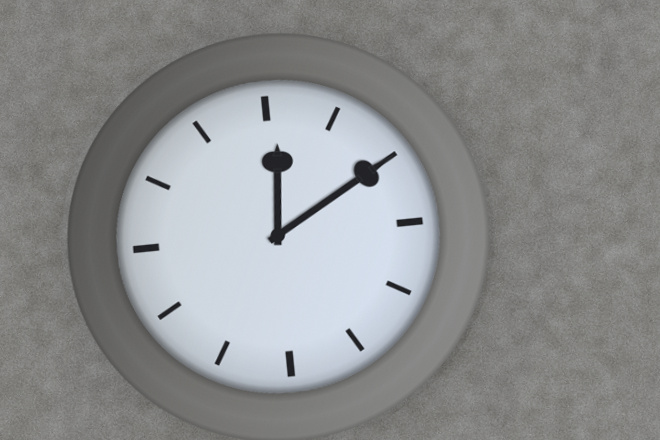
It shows 12,10
